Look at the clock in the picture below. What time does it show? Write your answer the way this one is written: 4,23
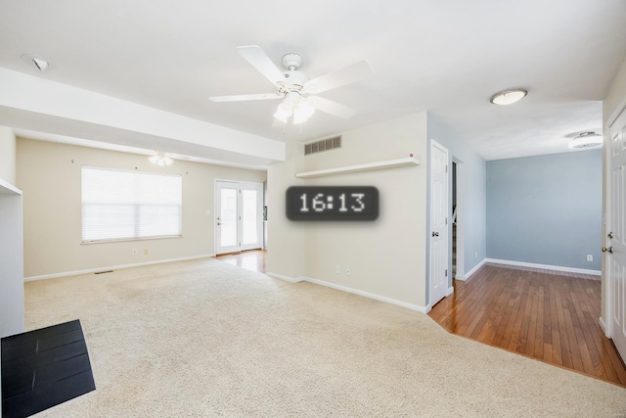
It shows 16,13
